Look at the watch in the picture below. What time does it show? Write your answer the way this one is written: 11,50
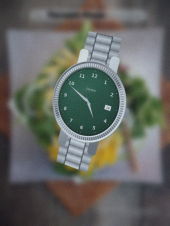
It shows 4,49
